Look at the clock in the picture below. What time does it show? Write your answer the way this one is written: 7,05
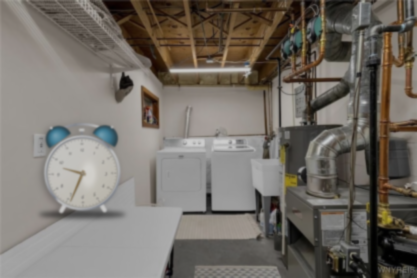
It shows 9,34
